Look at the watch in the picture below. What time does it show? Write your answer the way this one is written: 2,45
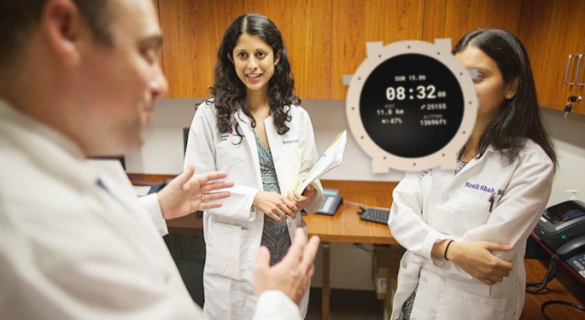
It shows 8,32
